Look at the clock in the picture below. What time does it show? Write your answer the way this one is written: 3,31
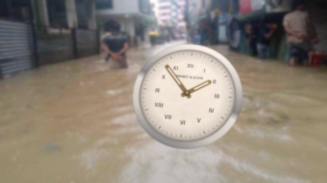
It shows 1,53
